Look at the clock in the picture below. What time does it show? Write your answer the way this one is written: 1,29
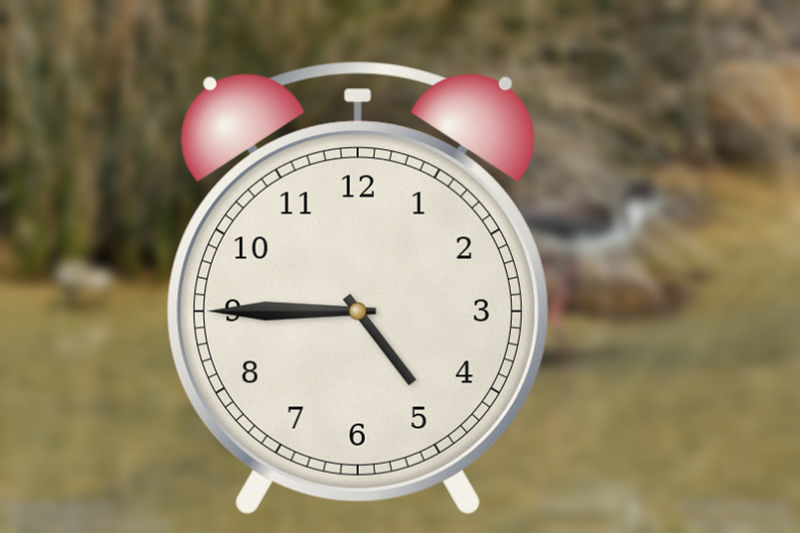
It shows 4,45
